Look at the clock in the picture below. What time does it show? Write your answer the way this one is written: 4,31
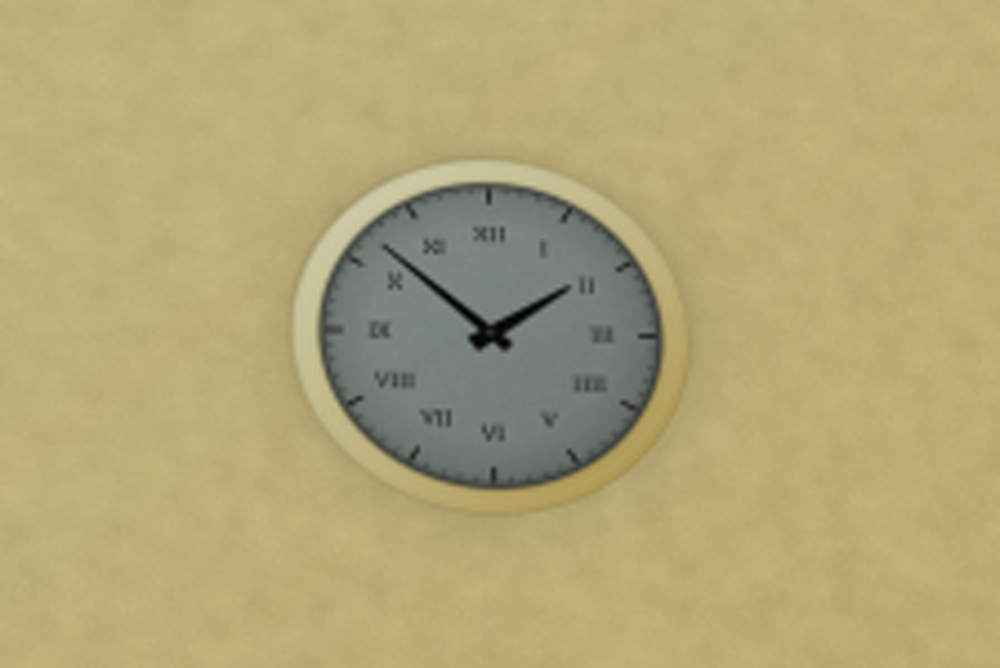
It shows 1,52
